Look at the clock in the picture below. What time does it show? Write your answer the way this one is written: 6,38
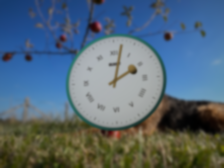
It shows 2,02
